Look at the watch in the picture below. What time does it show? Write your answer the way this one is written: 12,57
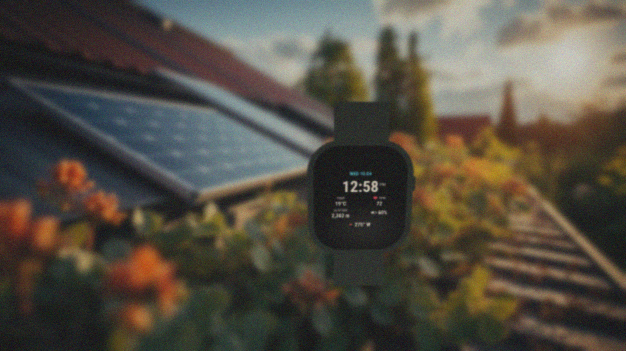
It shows 12,58
